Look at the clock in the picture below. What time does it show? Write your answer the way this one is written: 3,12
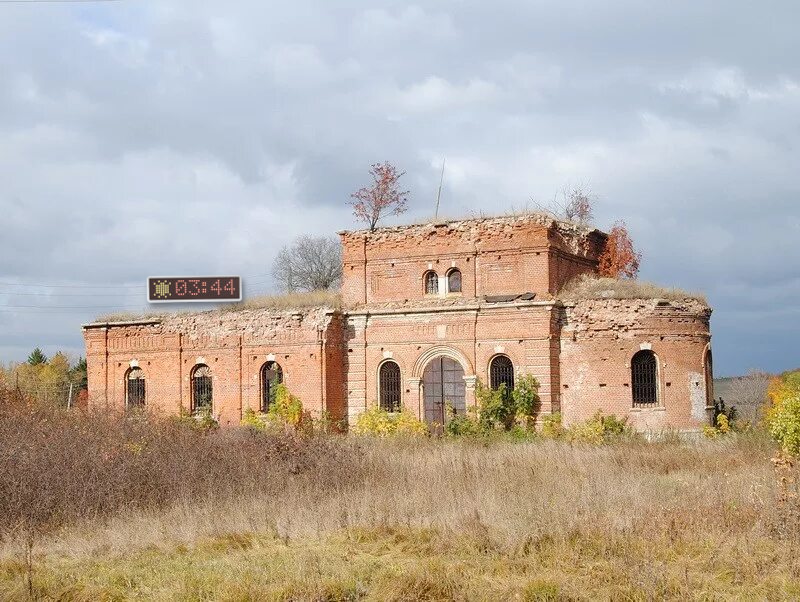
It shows 3,44
